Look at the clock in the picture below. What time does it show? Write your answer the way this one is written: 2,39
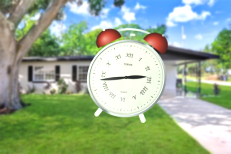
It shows 2,43
